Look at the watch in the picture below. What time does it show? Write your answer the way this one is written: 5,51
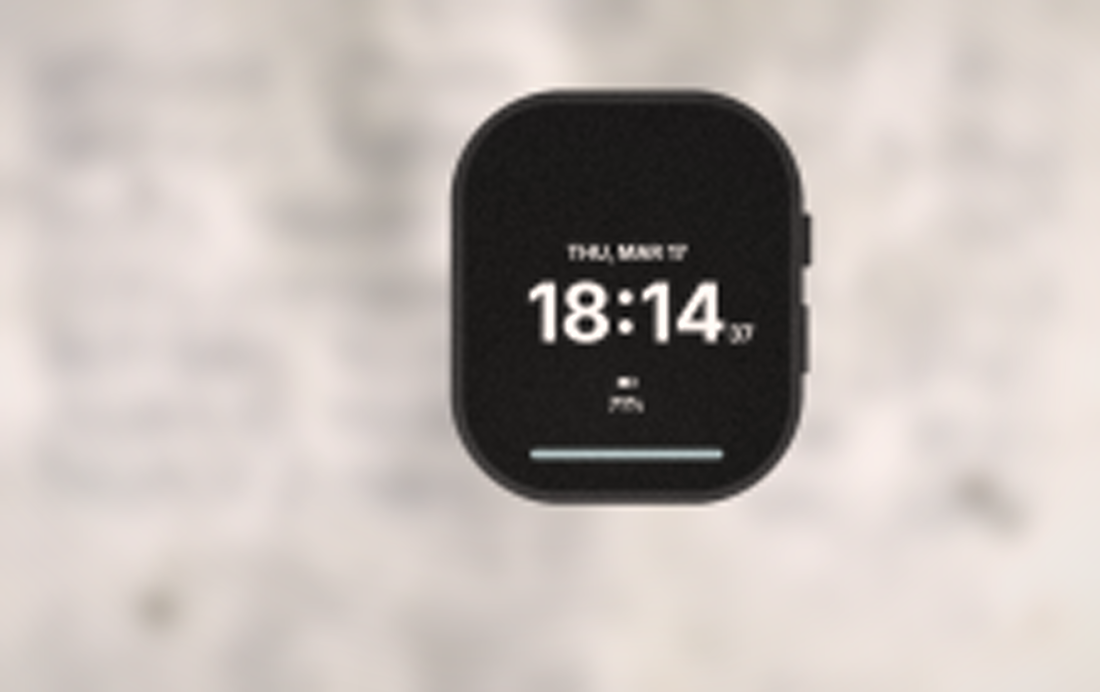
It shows 18,14
